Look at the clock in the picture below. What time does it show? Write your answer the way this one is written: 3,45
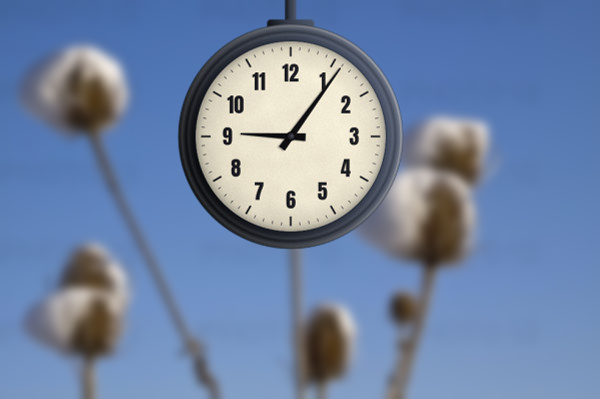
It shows 9,06
